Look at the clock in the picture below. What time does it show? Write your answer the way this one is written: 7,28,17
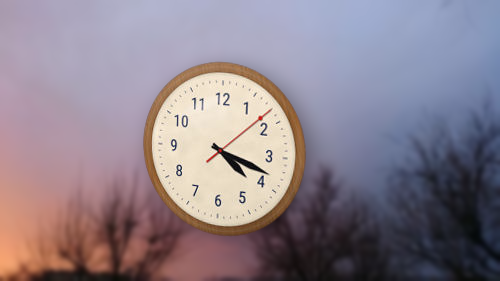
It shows 4,18,08
